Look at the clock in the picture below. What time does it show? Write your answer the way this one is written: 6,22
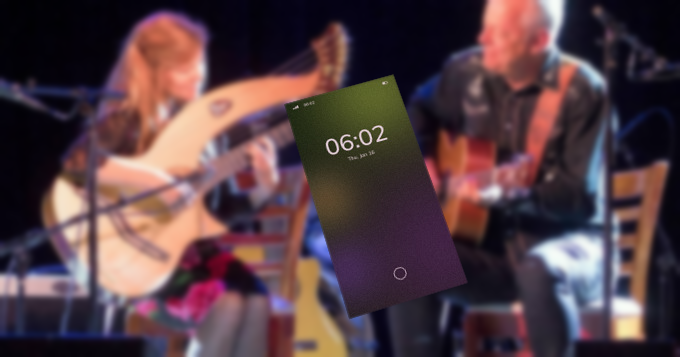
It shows 6,02
